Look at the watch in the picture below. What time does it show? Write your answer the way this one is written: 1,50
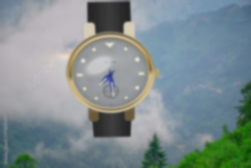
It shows 7,29
